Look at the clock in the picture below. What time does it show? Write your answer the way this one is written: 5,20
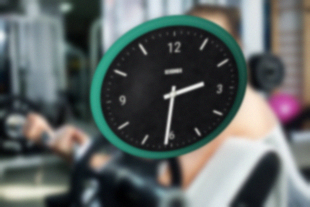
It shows 2,31
